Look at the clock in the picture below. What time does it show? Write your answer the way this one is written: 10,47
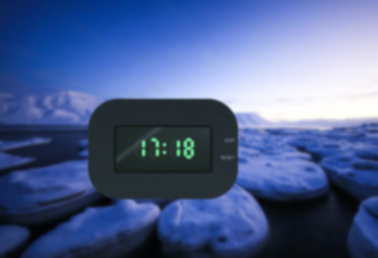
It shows 17,18
